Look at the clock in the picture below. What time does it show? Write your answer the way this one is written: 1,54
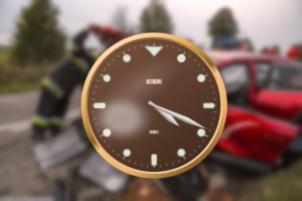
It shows 4,19
